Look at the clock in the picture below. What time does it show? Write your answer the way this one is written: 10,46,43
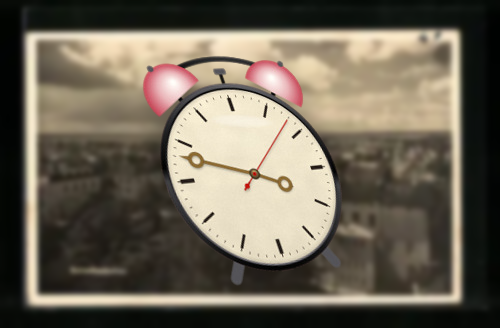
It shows 3,48,08
